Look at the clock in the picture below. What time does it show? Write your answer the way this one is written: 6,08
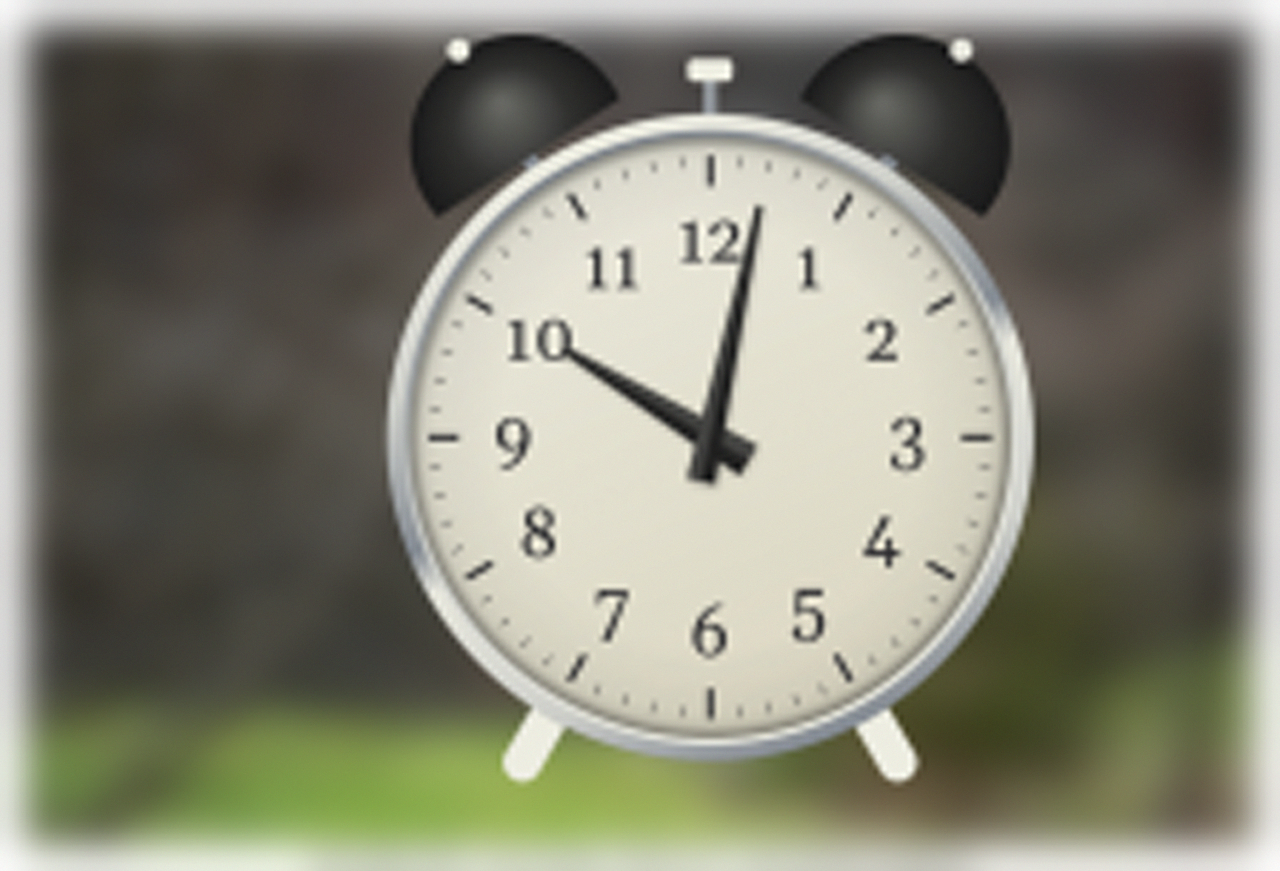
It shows 10,02
